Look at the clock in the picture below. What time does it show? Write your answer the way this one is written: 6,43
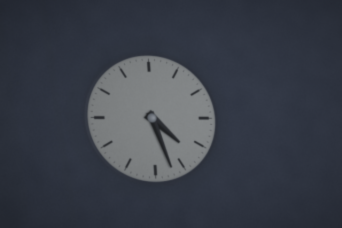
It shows 4,27
